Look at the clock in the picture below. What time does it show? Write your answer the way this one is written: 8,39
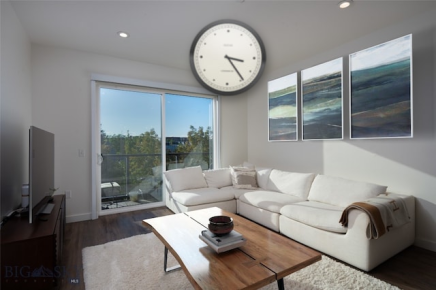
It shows 3,24
